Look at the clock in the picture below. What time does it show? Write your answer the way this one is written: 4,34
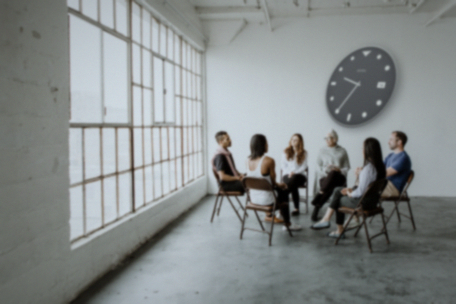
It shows 9,35
